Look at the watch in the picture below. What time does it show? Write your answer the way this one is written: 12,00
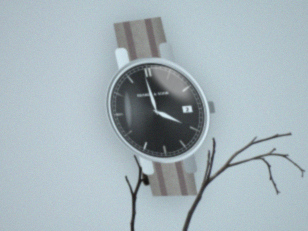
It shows 3,59
